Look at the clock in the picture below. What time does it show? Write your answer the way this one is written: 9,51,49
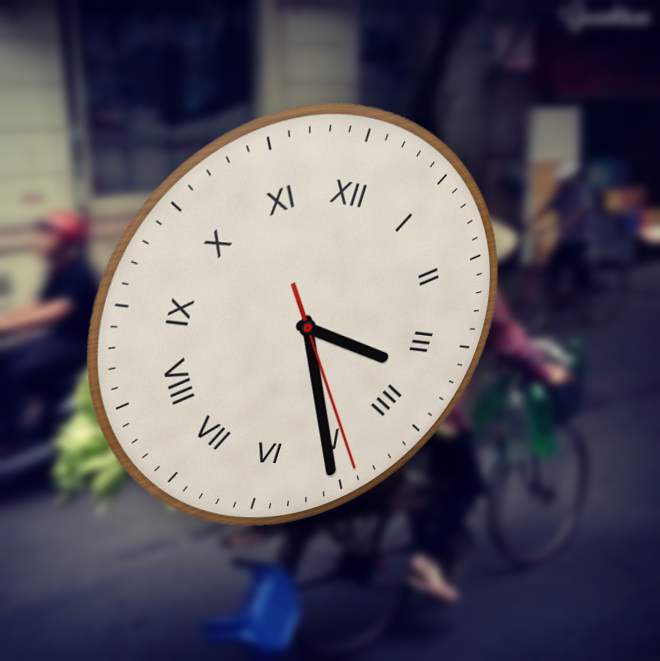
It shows 3,25,24
